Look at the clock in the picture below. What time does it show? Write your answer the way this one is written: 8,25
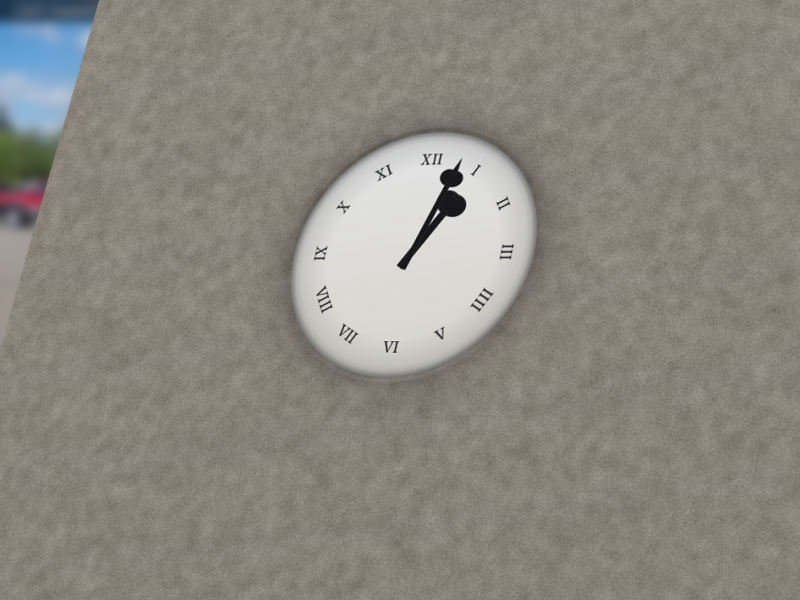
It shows 1,03
